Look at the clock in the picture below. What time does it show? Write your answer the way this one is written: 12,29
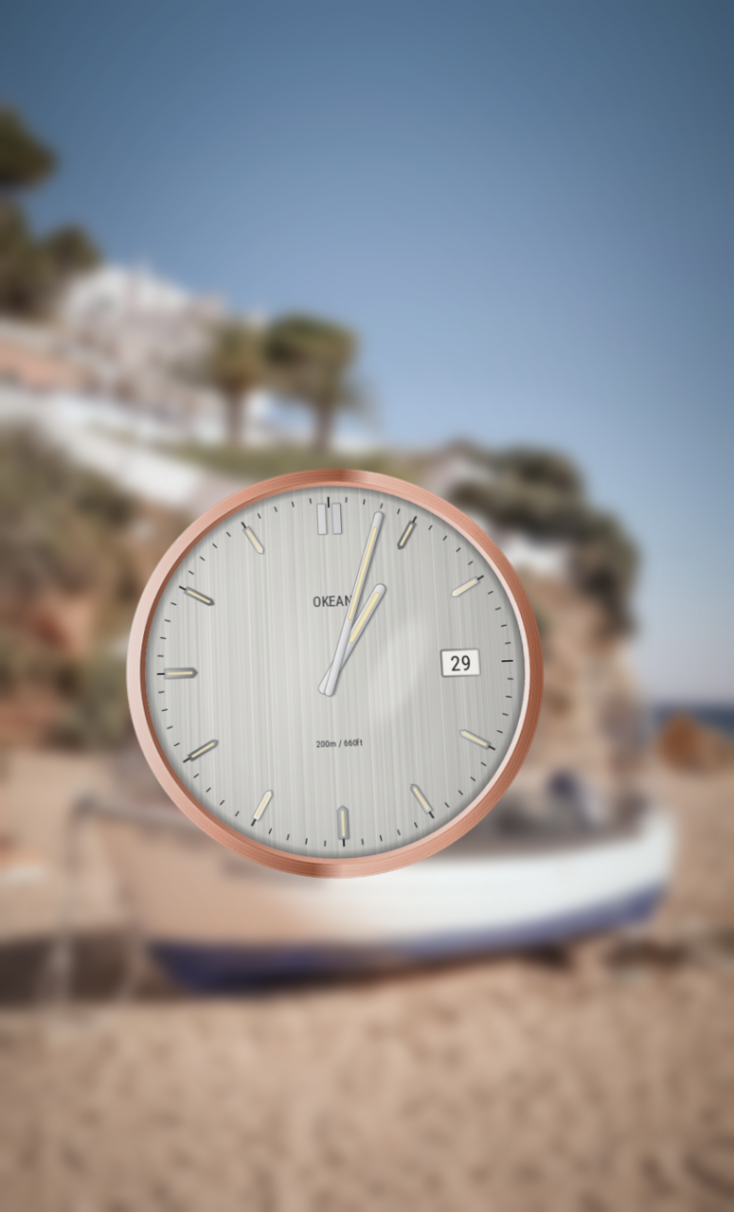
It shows 1,03
